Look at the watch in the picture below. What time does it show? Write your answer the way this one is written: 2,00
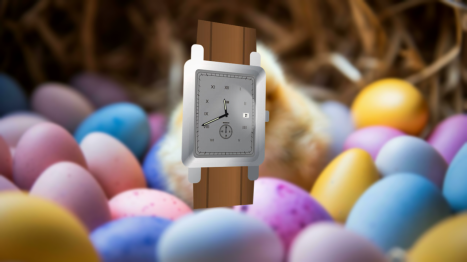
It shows 11,41
